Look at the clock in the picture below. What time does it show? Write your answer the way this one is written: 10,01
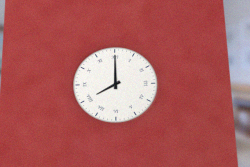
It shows 8,00
